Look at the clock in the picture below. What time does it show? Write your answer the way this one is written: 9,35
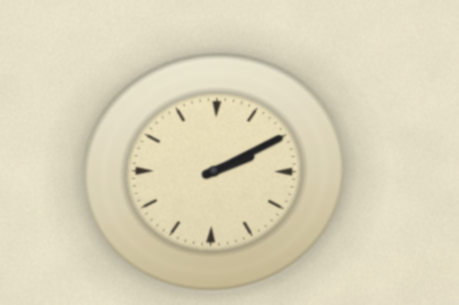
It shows 2,10
